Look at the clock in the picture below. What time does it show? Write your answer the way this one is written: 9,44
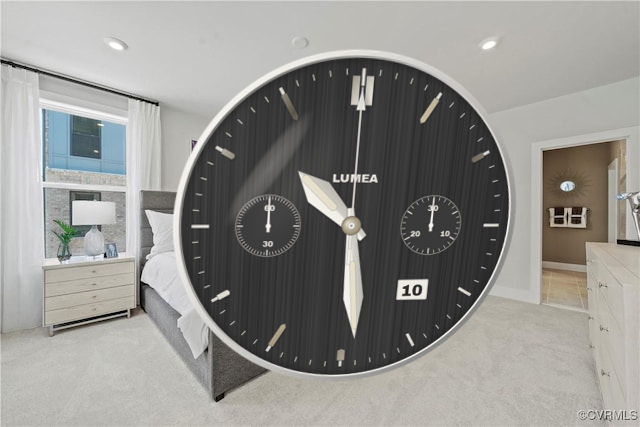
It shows 10,29
